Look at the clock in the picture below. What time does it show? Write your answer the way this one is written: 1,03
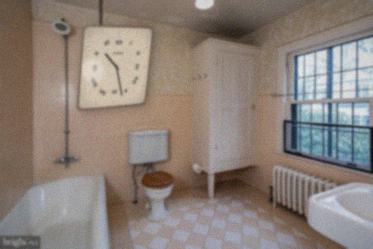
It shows 10,27
